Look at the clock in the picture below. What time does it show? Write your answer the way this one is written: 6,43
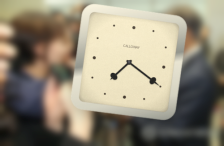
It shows 7,20
